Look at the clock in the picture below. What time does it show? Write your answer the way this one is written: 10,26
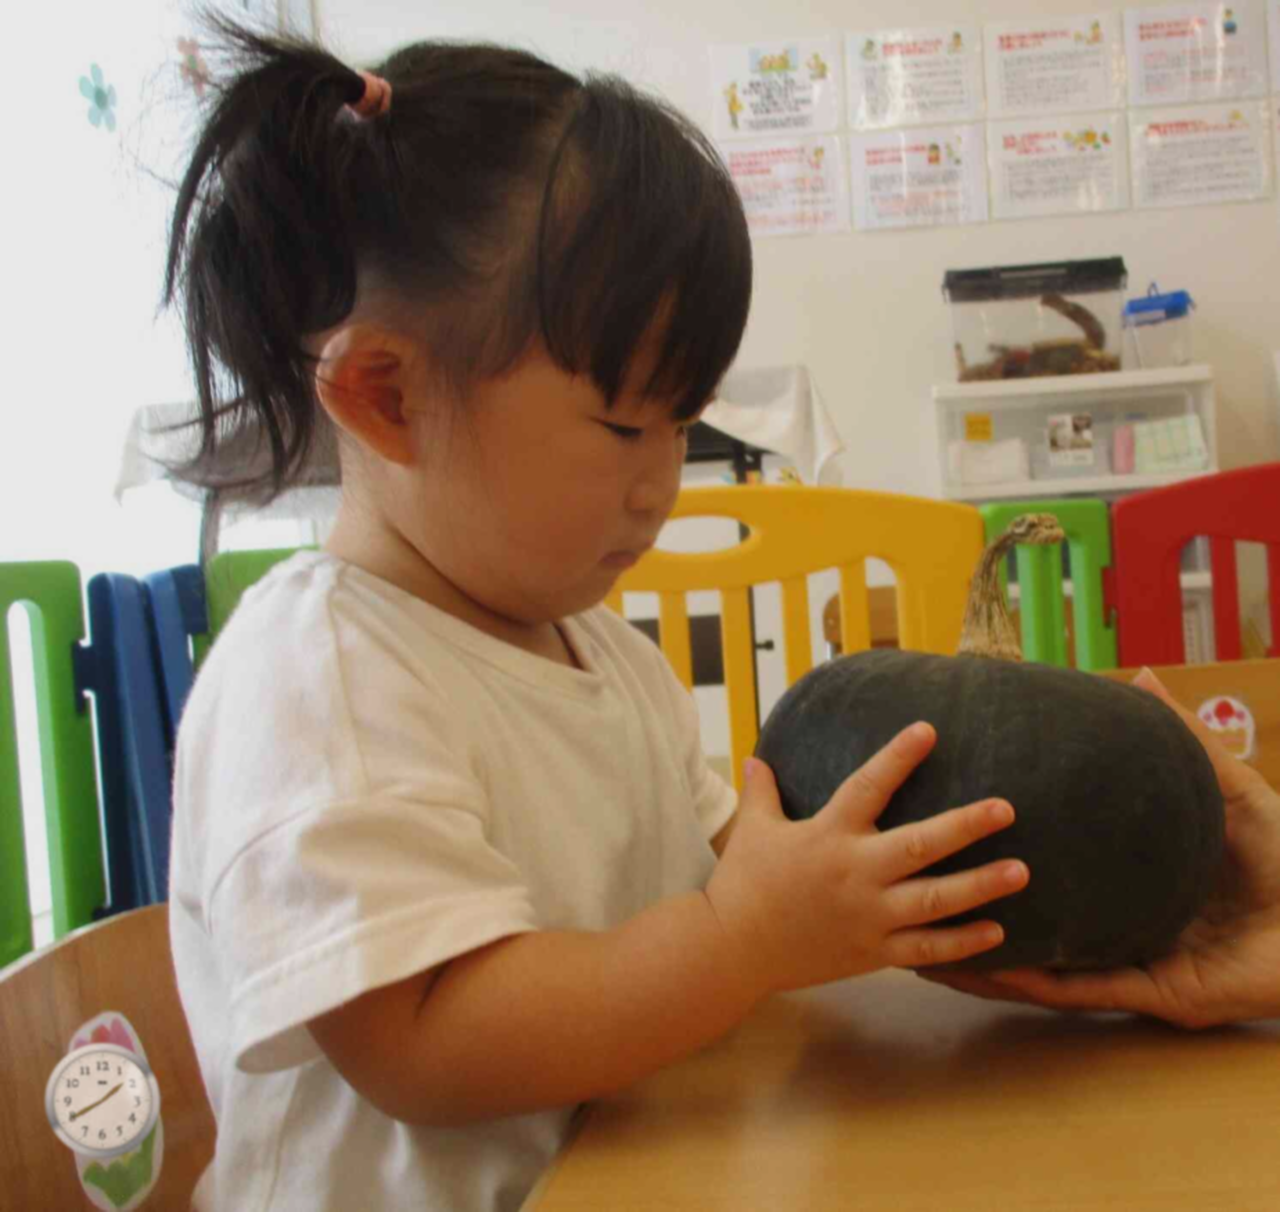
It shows 1,40
